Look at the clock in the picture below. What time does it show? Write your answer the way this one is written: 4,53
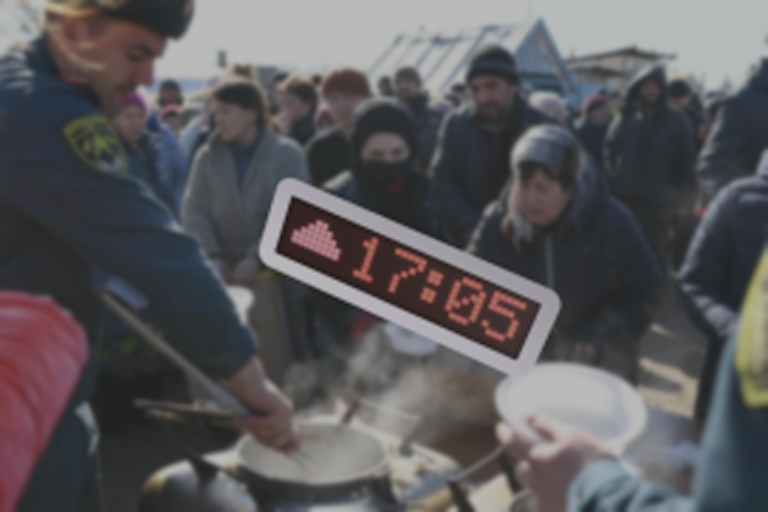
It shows 17,05
